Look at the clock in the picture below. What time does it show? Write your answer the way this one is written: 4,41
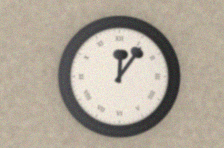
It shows 12,06
